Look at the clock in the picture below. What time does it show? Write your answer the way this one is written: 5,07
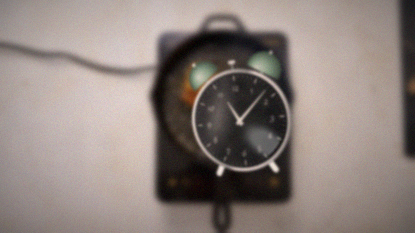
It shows 11,08
